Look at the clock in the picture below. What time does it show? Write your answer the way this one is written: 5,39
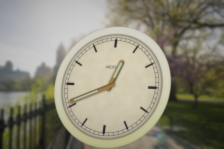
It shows 12,41
